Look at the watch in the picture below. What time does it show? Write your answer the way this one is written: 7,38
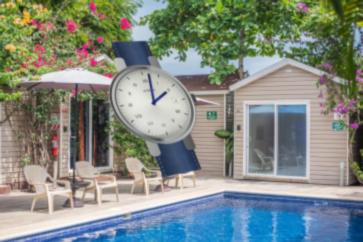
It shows 2,02
